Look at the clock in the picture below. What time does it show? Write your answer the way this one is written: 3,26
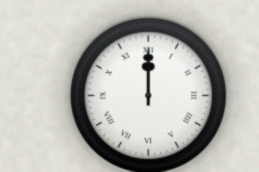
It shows 12,00
